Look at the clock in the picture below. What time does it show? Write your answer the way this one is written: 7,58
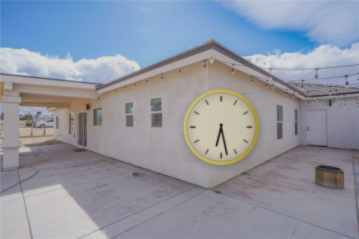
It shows 6,28
